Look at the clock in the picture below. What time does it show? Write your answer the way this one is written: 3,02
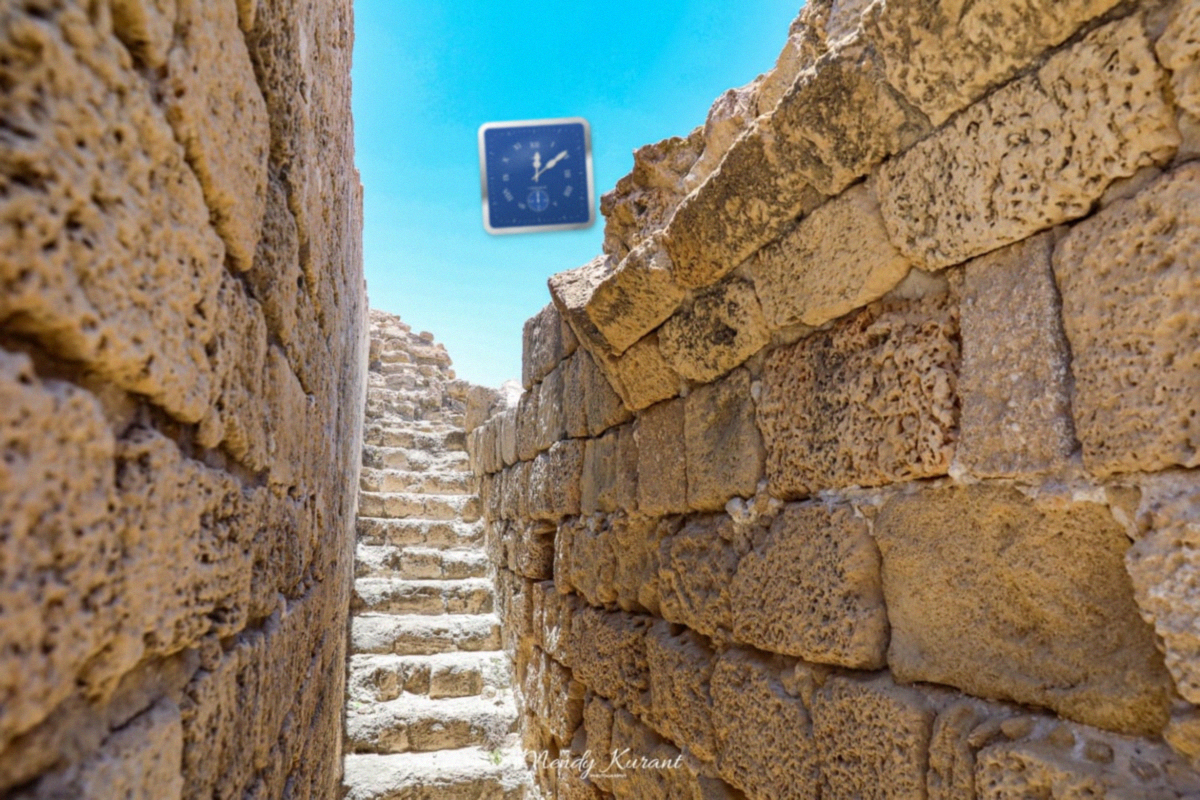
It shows 12,09
